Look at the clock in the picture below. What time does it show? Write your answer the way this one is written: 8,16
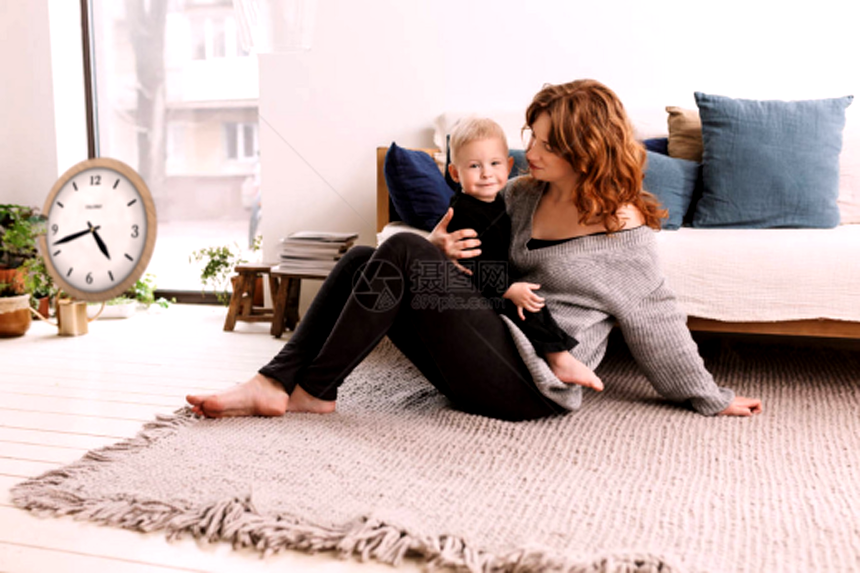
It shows 4,42
